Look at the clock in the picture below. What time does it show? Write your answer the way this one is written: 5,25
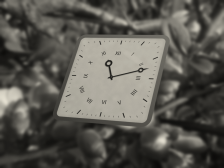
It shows 11,12
